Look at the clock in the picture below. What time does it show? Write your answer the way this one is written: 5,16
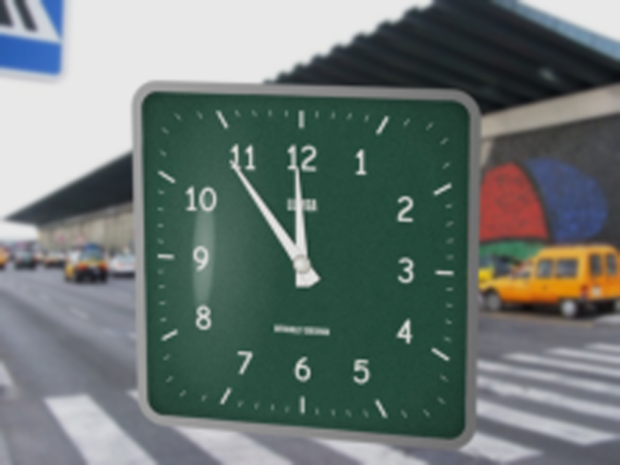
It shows 11,54
